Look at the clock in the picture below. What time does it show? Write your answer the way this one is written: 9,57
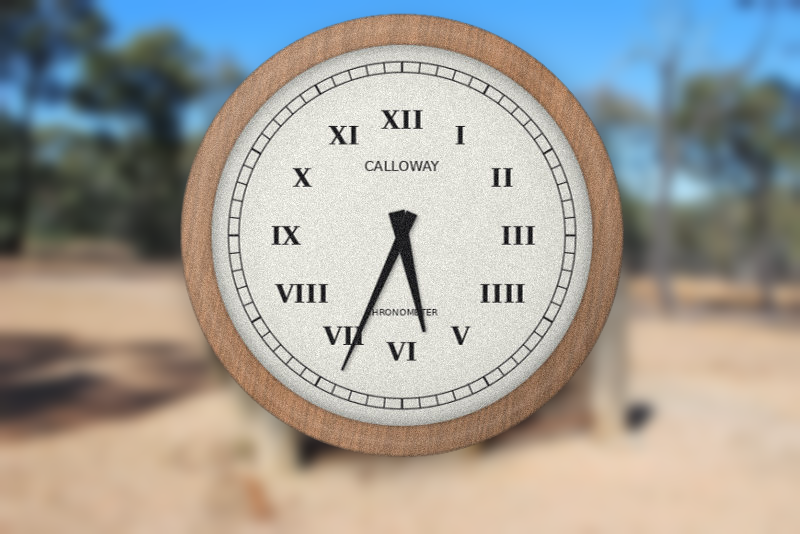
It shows 5,34
